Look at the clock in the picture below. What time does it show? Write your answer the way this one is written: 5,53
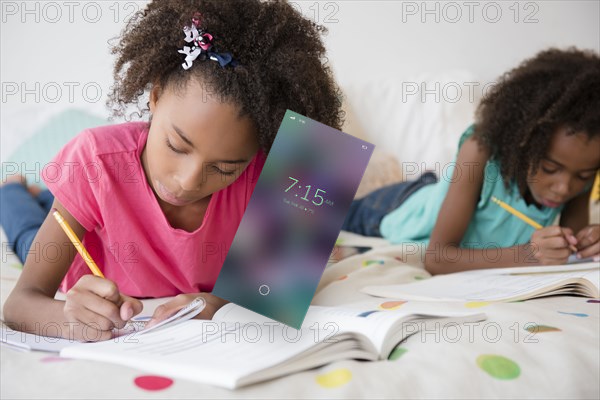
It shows 7,15
